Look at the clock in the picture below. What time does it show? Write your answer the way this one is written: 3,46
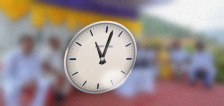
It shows 11,02
